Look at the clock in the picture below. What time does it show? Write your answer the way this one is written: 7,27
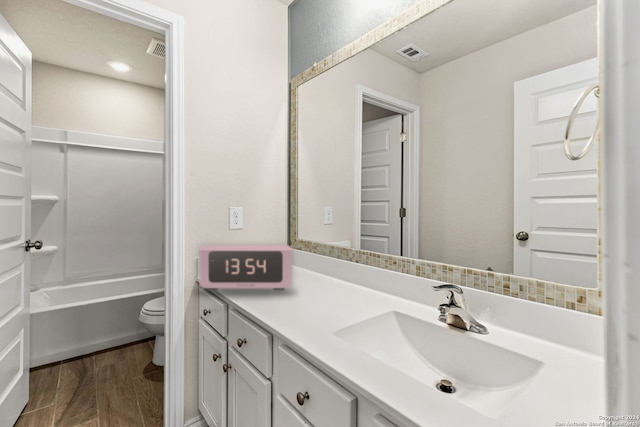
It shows 13,54
